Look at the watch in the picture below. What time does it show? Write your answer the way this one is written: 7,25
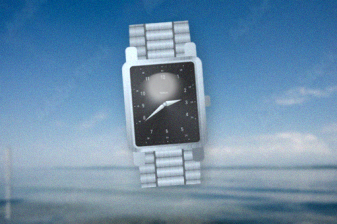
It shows 2,39
